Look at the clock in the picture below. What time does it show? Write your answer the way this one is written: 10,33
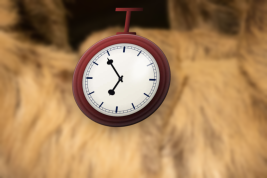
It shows 6,54
